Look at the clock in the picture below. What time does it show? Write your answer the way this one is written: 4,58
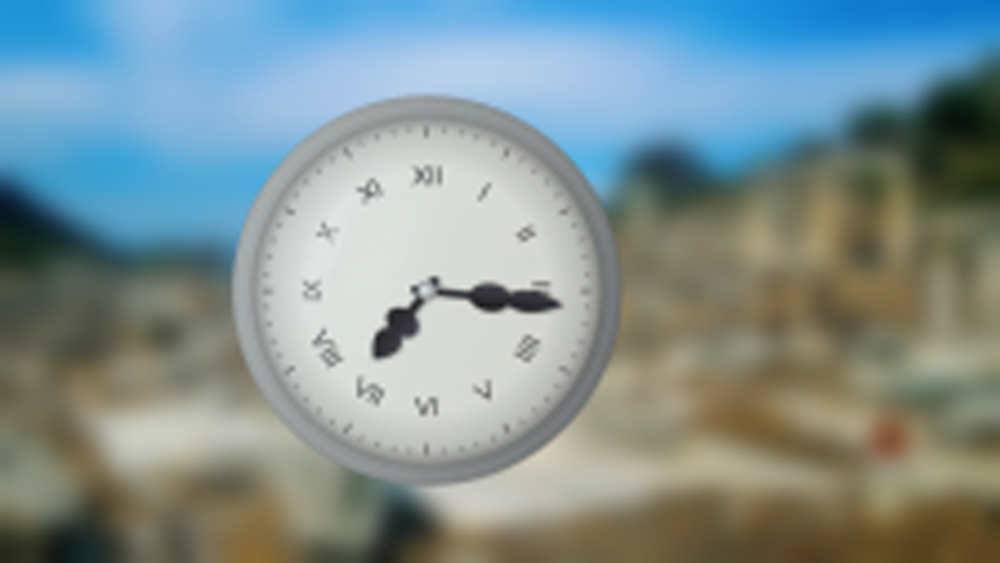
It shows 7,16
